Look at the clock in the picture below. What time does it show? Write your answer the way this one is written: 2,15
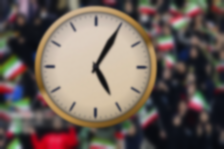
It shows 5,05
